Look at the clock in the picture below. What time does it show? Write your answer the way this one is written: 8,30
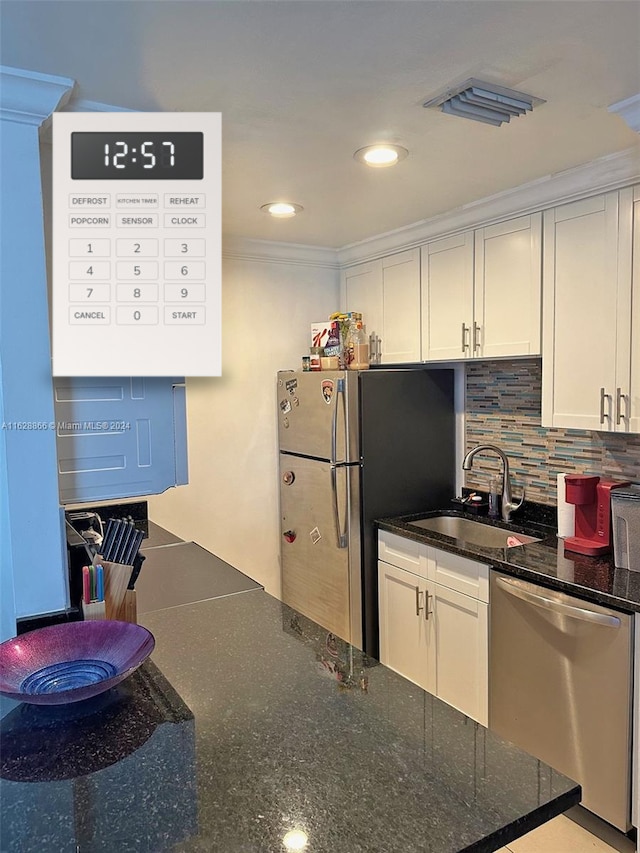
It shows 12,57
